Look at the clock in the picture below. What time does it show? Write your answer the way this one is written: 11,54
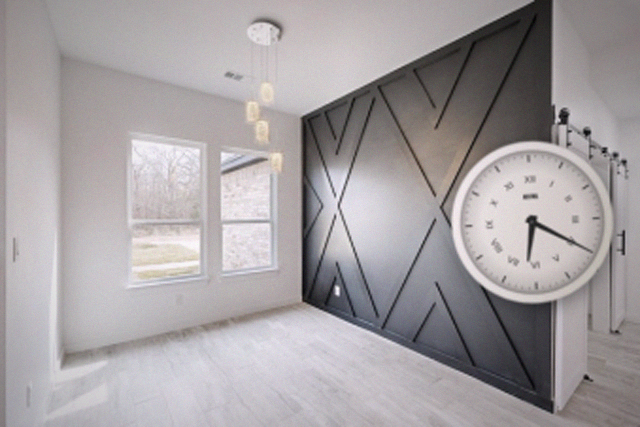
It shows 6,20
